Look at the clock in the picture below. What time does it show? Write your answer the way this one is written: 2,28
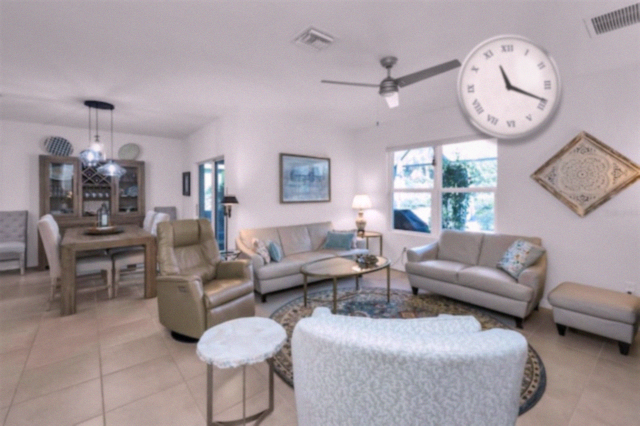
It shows 11,19
